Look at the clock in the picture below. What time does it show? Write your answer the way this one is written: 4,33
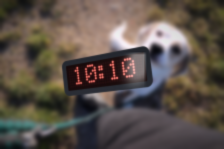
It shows 10,10
